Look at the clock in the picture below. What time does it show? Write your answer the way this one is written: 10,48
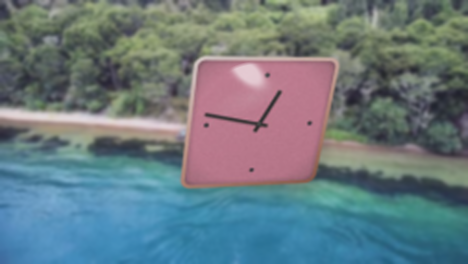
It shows 12,47
